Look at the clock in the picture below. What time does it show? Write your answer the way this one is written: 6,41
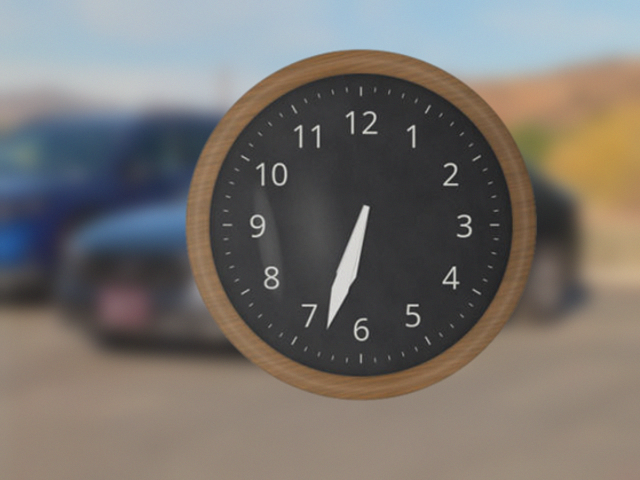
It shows 6,33
